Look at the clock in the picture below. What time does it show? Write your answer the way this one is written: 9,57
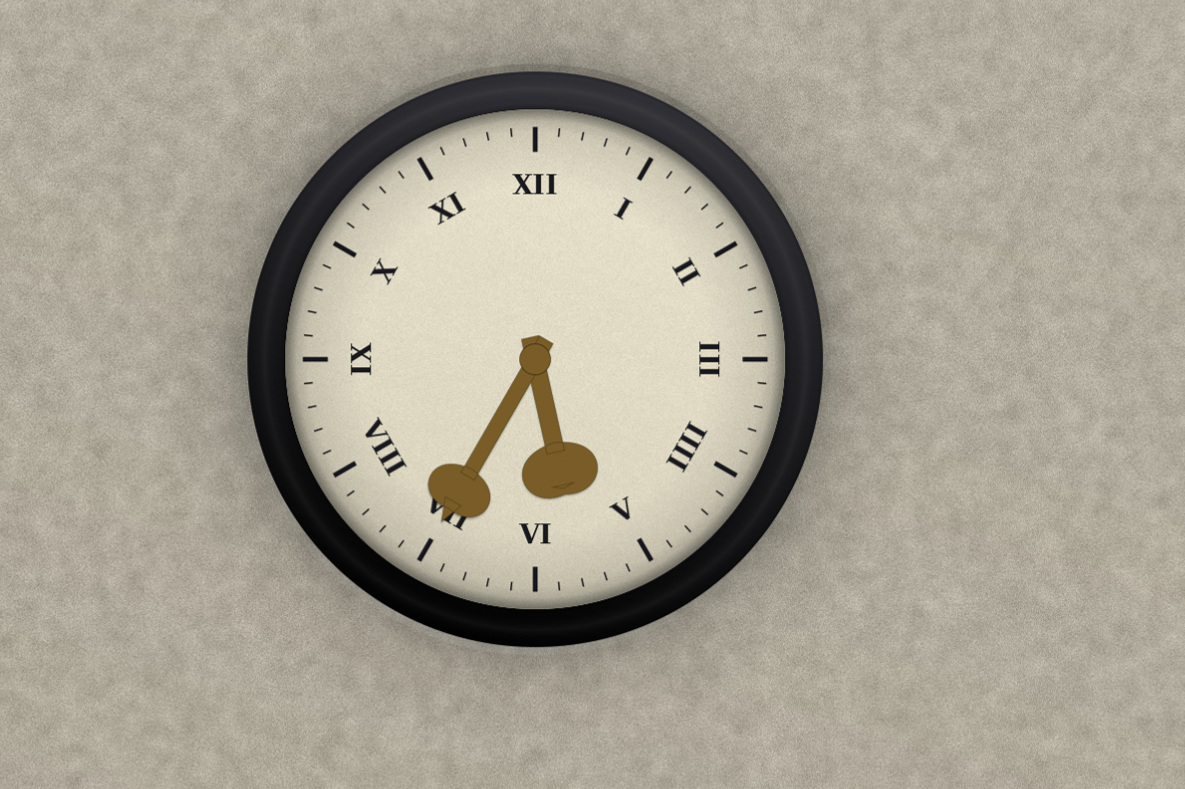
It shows 5,35
